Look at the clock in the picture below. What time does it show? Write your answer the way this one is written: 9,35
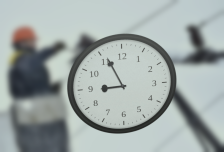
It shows 8,56
